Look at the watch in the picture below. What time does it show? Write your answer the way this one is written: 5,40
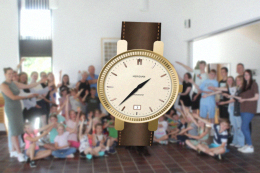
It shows 1,37
